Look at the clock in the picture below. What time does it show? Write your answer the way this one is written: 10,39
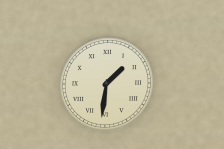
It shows 1,31
